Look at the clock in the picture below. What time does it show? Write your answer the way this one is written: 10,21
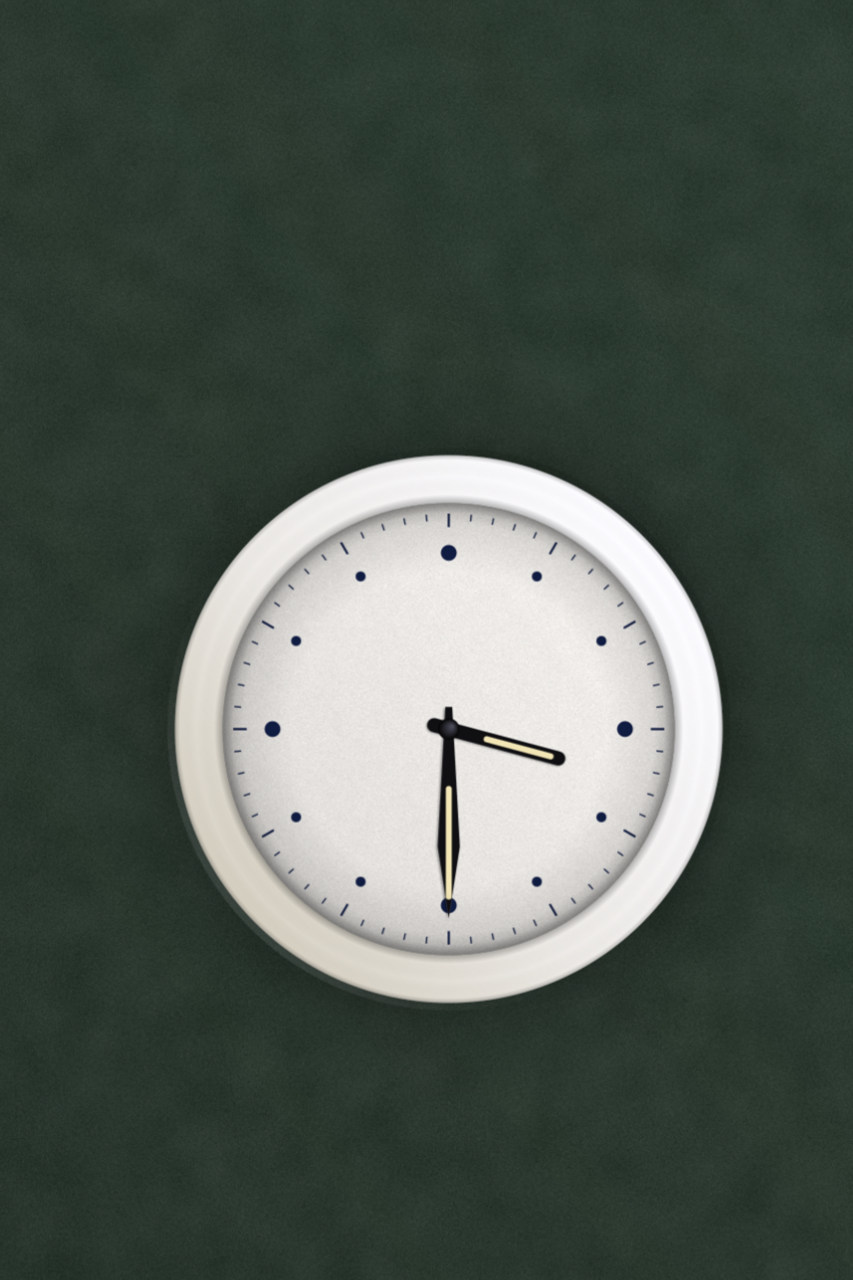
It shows 3,30
